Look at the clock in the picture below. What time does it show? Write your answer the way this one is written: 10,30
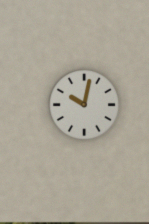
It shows 10,02
